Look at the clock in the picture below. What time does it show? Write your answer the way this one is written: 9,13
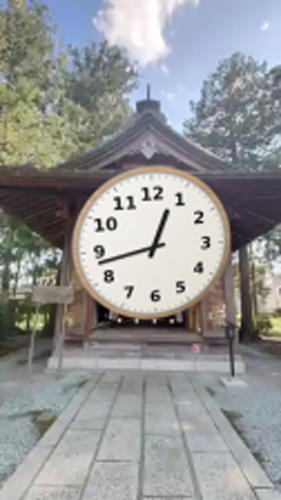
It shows 12,43
